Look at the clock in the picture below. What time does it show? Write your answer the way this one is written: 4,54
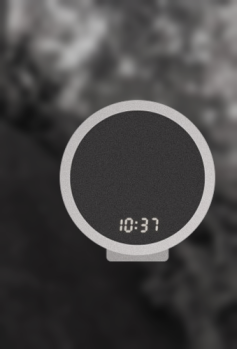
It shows 10,37
